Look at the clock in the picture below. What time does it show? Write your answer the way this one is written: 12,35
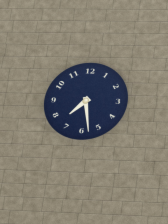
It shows 7,28
